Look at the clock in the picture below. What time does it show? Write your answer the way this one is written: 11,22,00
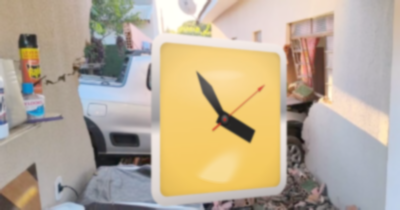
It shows 3,54,09
